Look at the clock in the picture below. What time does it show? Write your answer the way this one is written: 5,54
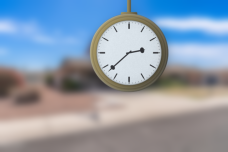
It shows 2,38
